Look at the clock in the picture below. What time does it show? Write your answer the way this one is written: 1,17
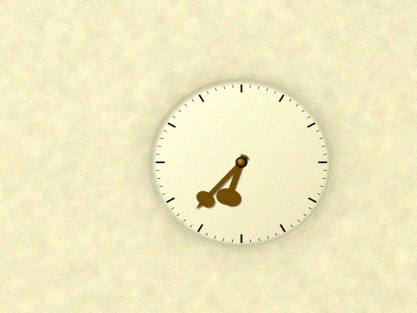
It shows 6,37
